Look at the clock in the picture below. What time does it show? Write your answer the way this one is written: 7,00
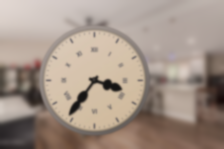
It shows 3,36
